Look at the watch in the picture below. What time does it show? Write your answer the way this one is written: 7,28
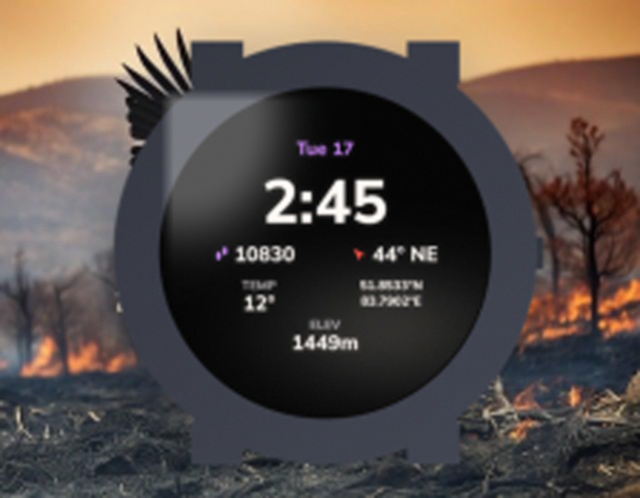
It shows 2,45
